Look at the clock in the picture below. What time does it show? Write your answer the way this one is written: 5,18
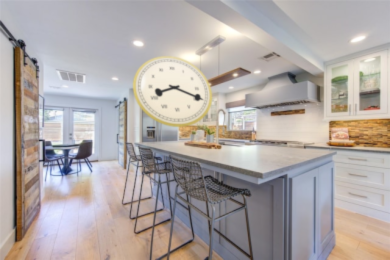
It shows 8,19
